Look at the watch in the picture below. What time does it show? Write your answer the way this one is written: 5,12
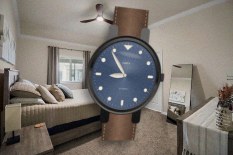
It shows 8,54
